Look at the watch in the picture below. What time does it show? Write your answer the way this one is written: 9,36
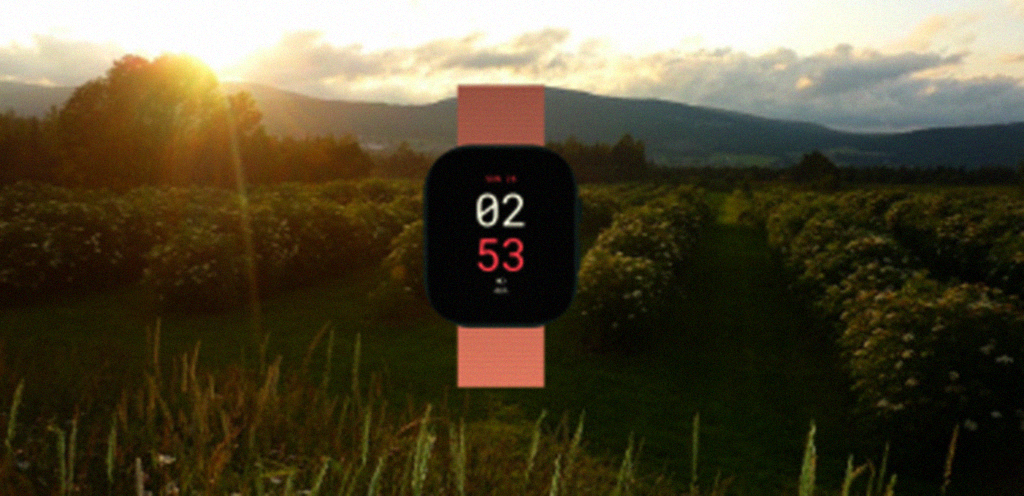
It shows 2,53
